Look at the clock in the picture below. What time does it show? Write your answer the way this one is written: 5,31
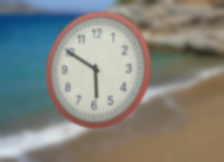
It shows 5,50
